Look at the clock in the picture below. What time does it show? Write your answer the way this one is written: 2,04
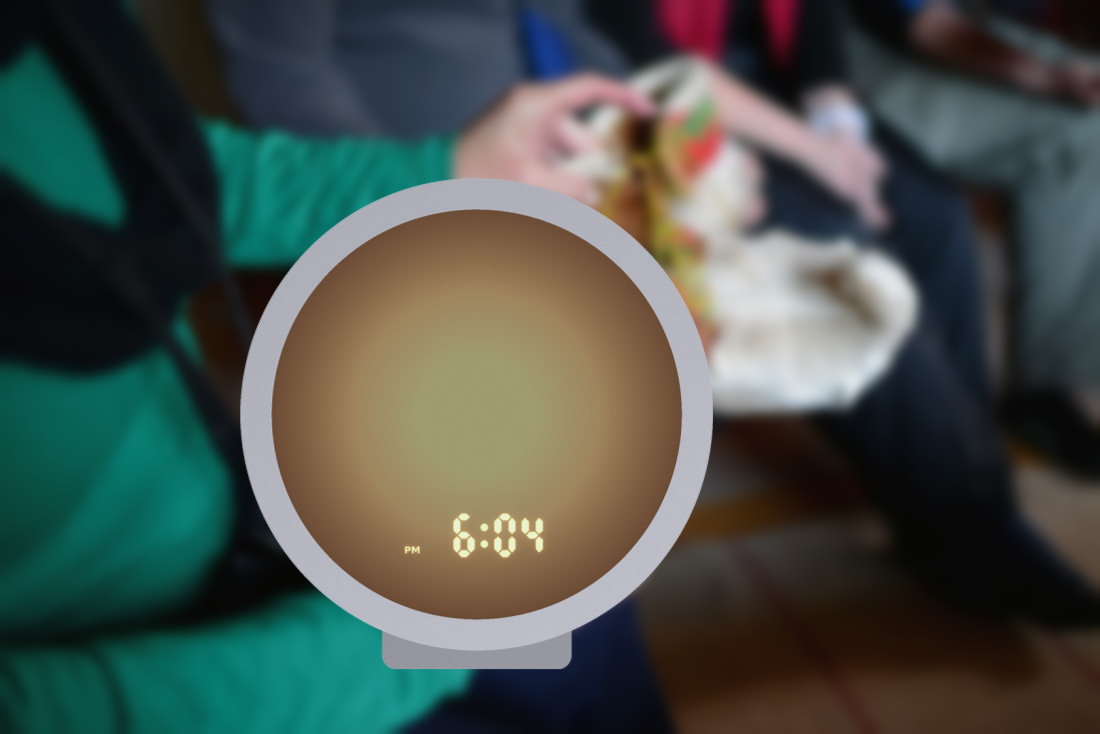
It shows 6,04
